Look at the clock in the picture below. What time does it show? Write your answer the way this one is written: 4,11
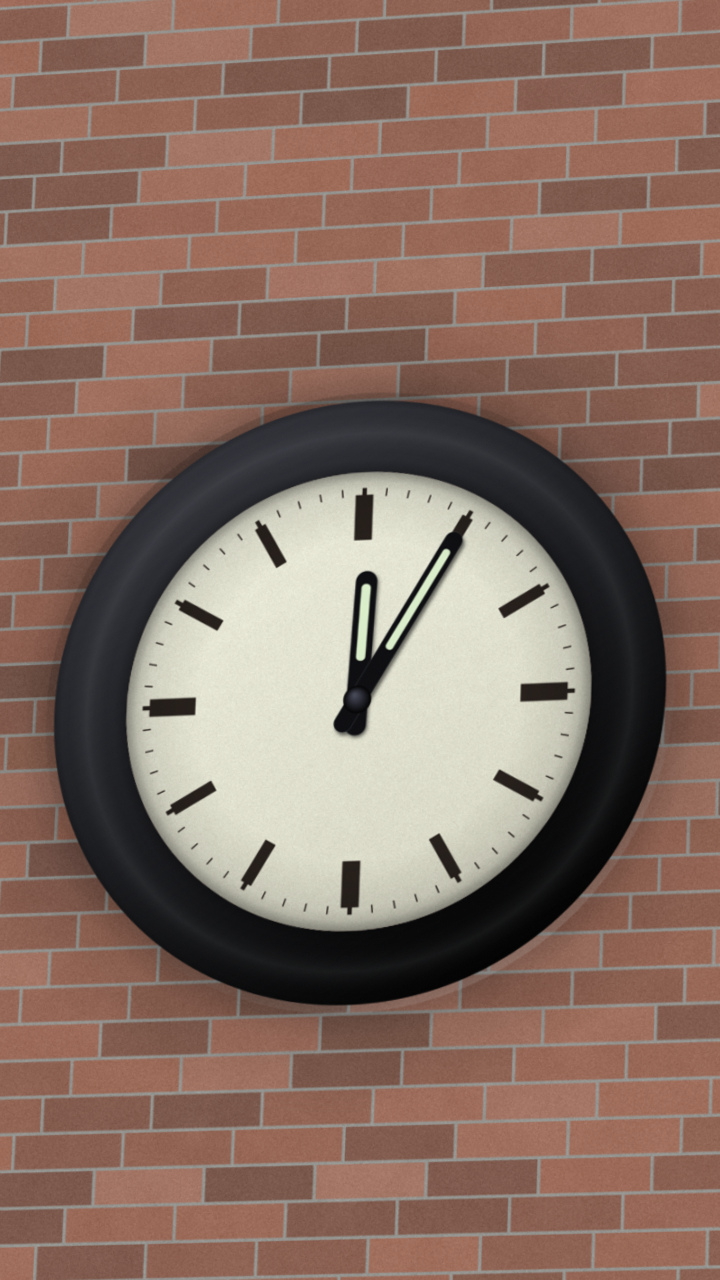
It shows 12,05
